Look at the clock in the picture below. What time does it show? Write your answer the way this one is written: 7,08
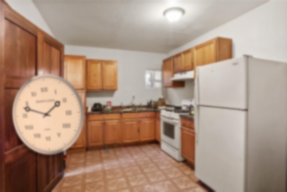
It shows 1,48
